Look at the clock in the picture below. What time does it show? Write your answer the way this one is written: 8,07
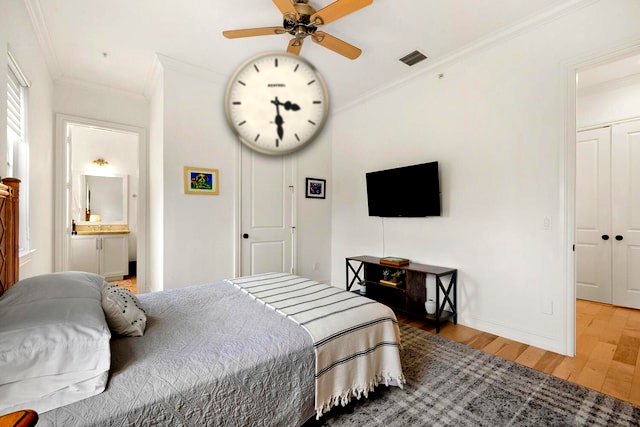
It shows 3,29
